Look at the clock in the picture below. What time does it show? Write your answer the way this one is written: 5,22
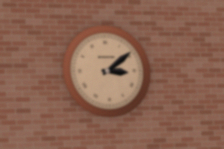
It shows 3,09
